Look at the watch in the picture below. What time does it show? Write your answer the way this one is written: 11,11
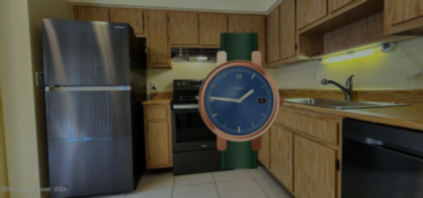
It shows 1,46
